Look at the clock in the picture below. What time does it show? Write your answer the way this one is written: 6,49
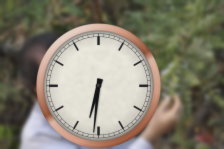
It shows 6,31
